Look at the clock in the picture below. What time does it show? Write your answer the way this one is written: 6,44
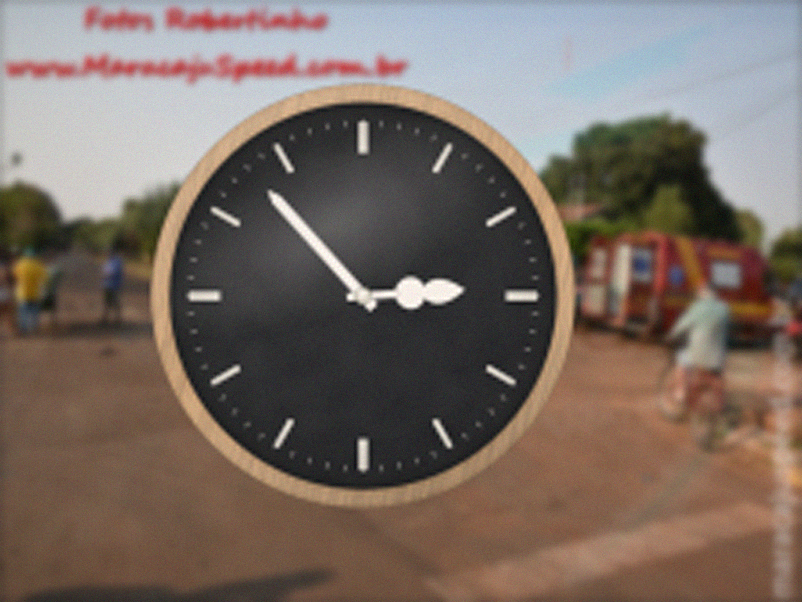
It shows 2,53
